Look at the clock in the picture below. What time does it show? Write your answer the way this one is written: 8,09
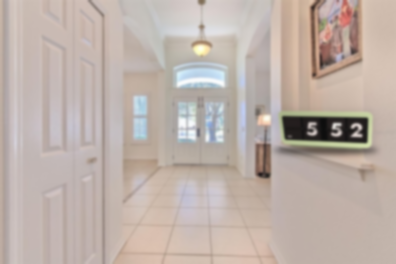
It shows 5,52
